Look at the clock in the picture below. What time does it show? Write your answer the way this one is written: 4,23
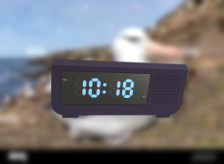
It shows 10,18
